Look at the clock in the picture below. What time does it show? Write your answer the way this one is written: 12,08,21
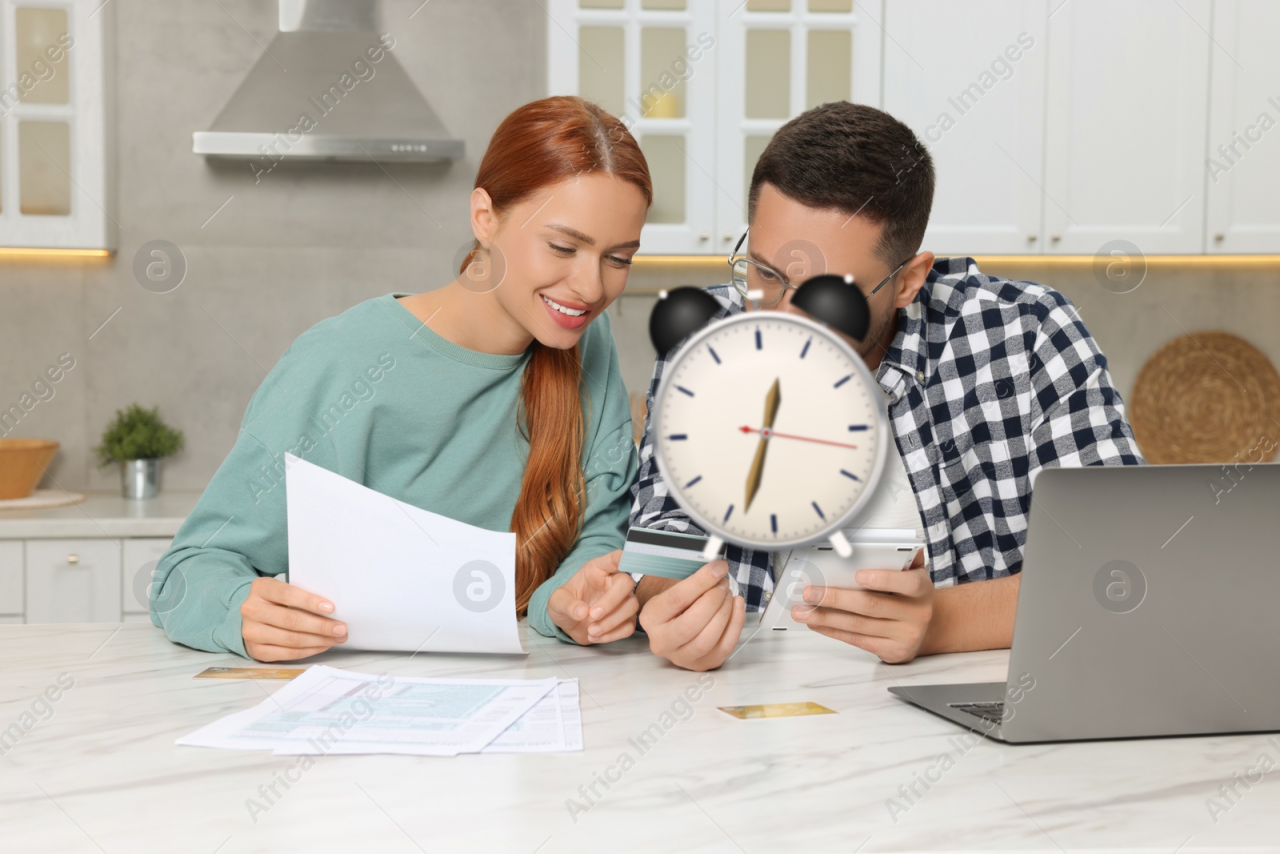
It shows 12,33,17
